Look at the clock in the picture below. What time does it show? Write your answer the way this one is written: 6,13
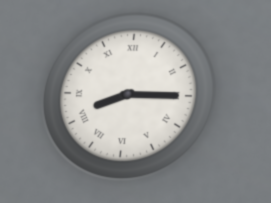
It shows 8,15
